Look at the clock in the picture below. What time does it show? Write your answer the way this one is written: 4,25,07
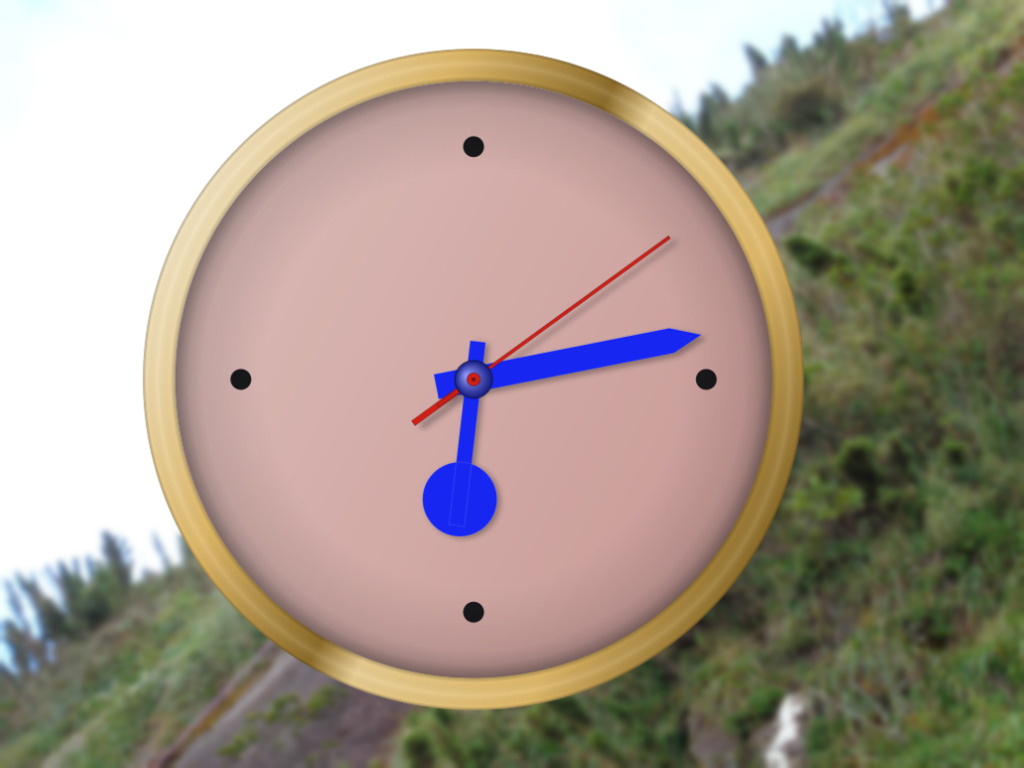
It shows 6,13,09
